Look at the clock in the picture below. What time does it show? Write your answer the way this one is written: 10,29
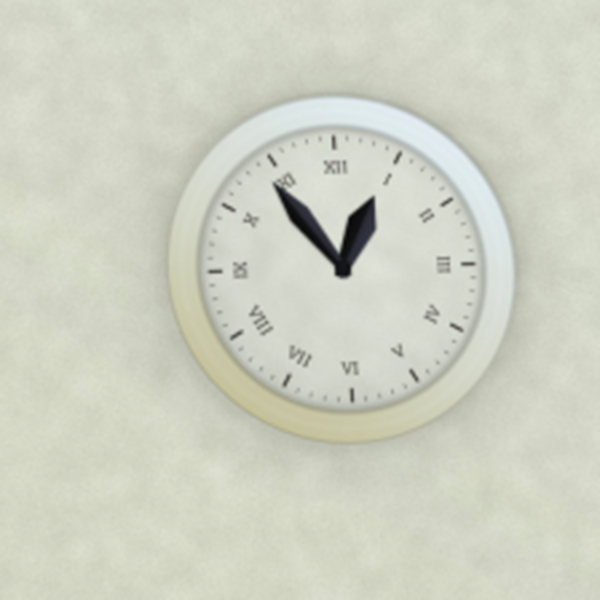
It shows 12,54
